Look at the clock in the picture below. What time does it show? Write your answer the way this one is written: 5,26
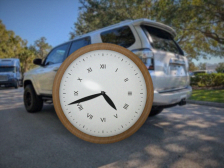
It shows 4,42
